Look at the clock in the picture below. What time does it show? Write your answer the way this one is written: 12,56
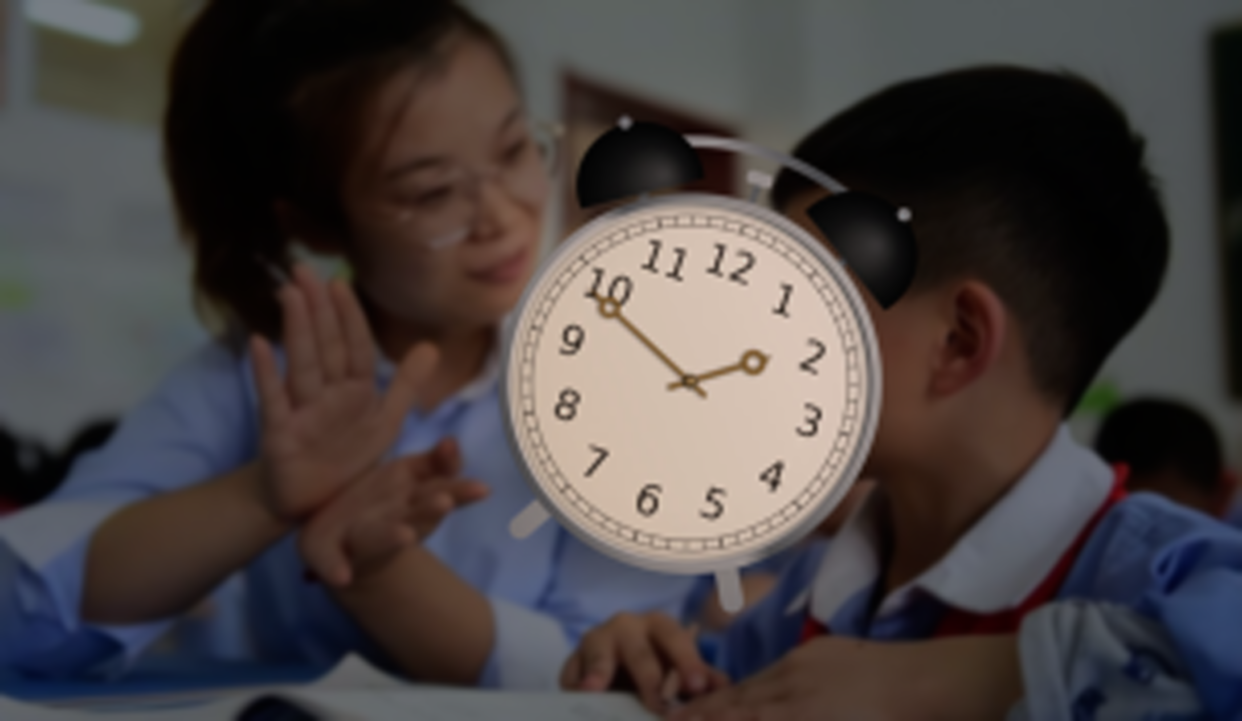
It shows 1,49
